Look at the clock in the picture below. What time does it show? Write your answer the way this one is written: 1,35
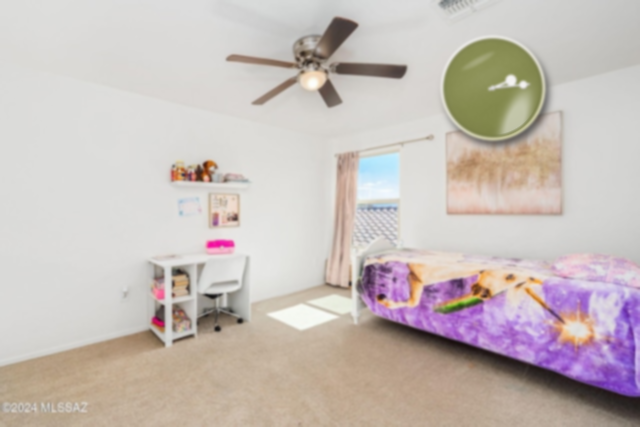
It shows 2,14
